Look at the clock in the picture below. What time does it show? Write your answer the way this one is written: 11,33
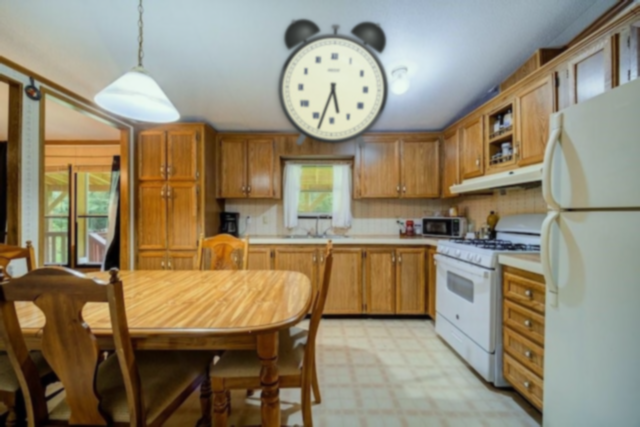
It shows 5,33
